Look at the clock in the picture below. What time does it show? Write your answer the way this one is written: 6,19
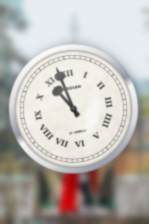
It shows 10,58
